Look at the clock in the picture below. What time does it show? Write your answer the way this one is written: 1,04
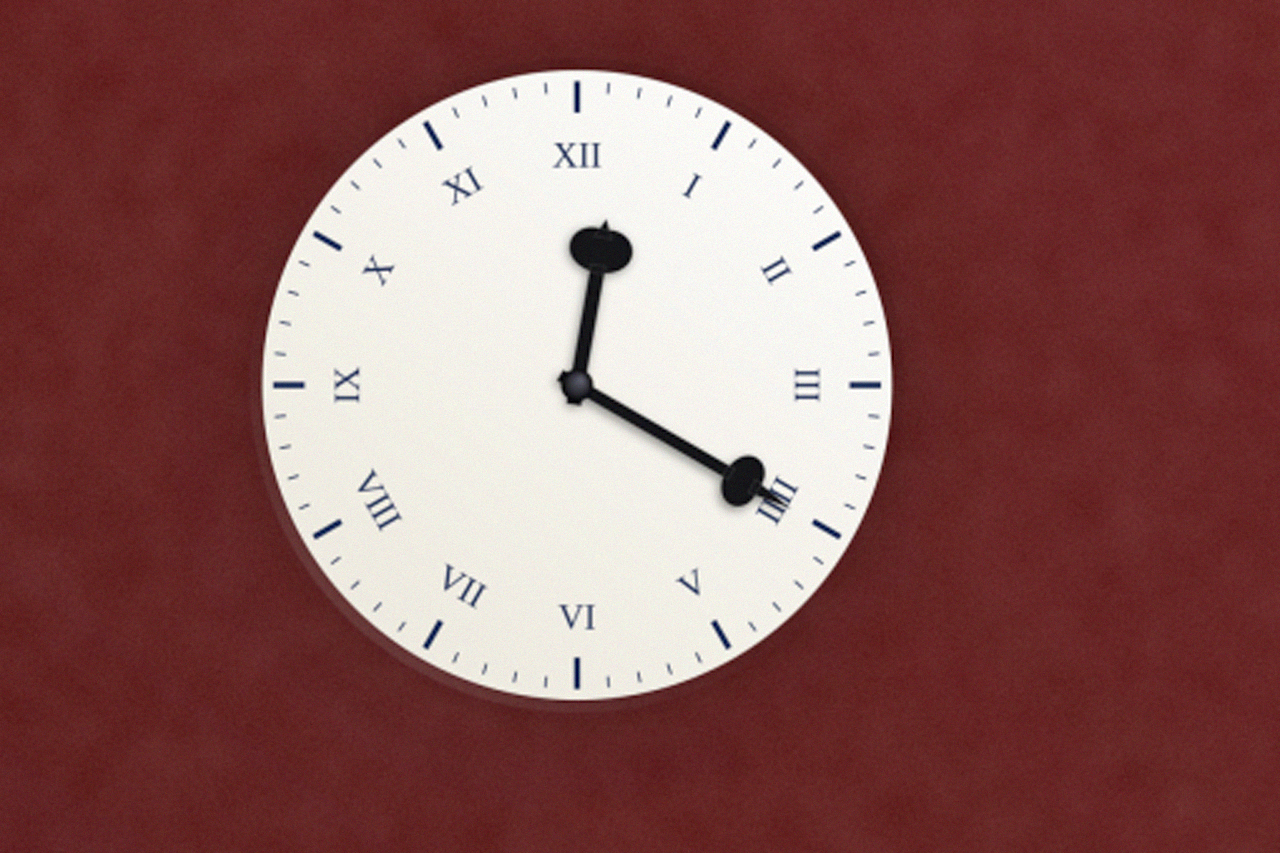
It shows 12,20
